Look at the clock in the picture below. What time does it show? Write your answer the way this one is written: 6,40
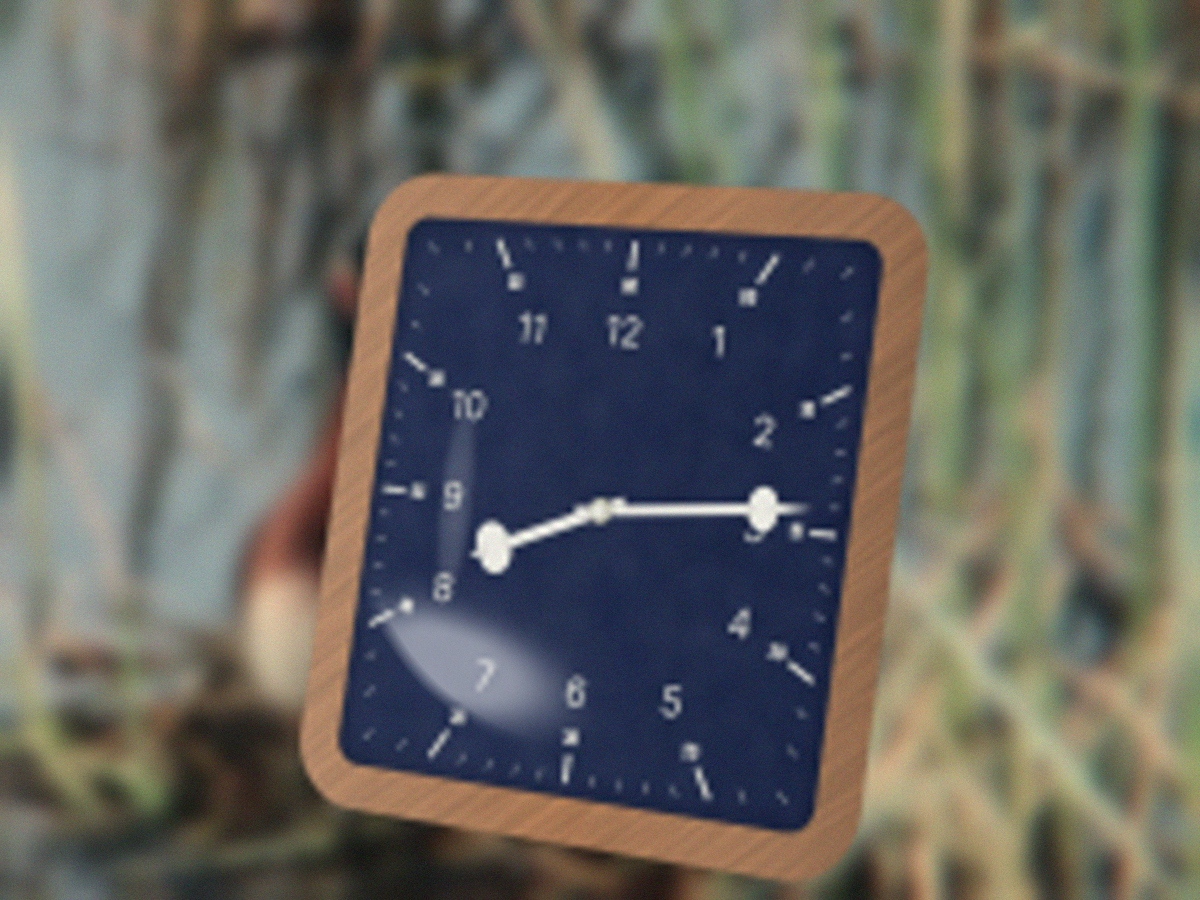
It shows 8,14
